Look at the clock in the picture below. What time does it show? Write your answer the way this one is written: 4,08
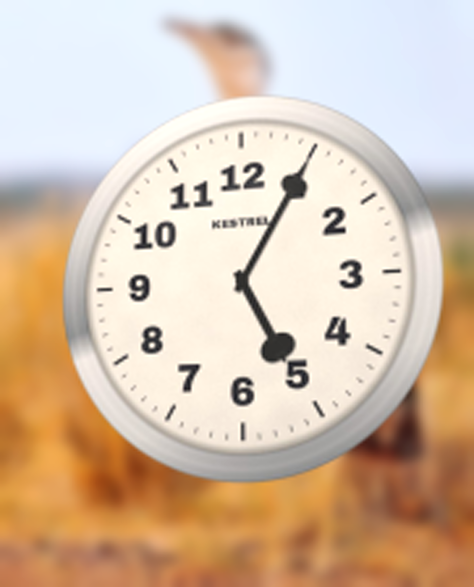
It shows 5,05
